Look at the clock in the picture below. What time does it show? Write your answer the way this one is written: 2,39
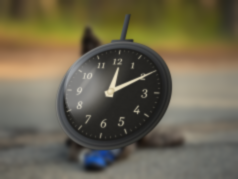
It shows 12,10
